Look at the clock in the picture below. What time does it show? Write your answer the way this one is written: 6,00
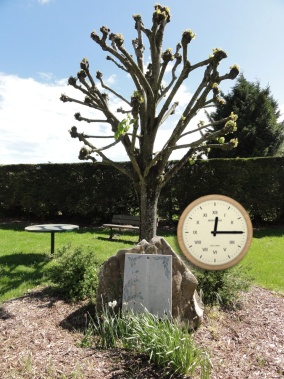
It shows 12,15
